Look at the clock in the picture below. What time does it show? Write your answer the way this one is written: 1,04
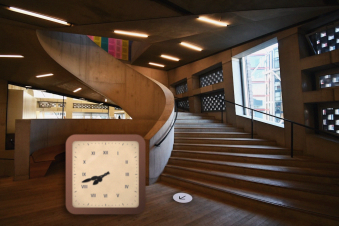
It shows 7,42
